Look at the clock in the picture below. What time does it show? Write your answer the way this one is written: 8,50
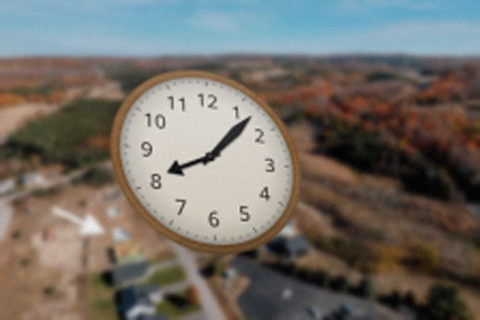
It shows 8,07
